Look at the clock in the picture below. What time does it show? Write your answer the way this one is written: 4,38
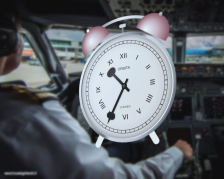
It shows 10,35
